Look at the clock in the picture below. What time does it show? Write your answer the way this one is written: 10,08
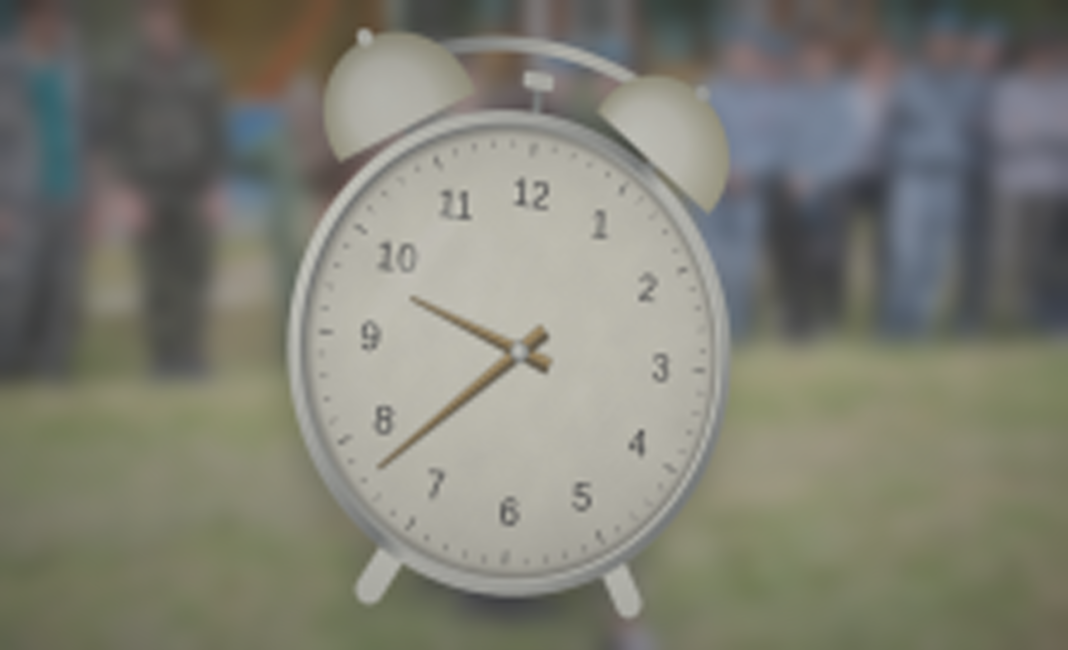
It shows 9,38
